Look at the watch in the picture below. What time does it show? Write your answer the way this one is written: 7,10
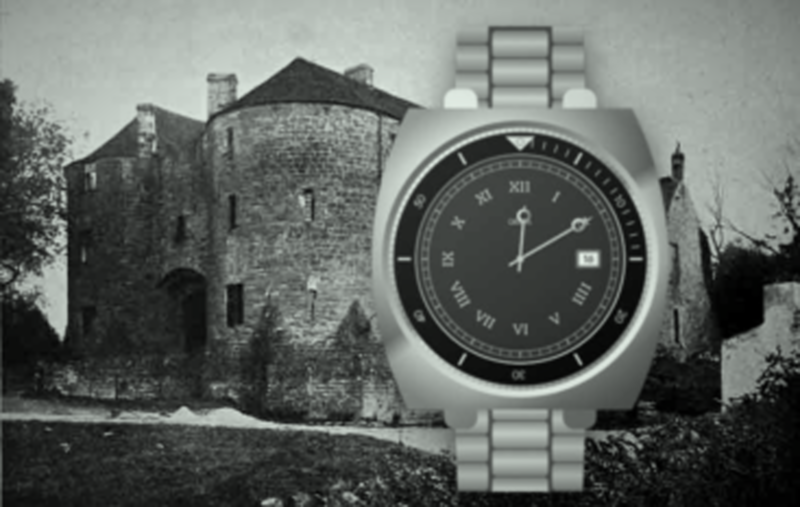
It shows 12,10
